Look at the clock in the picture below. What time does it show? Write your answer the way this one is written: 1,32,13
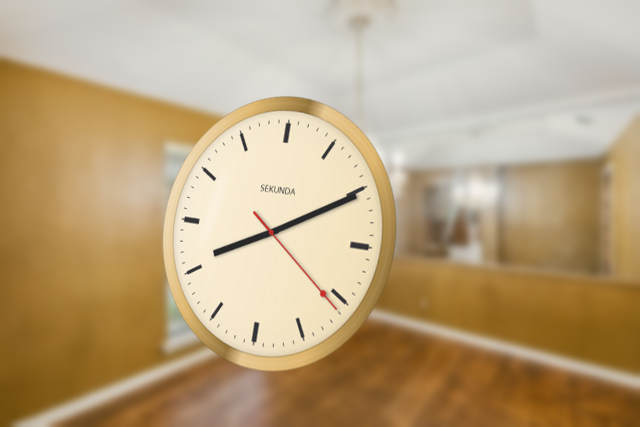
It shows 8,10,21
